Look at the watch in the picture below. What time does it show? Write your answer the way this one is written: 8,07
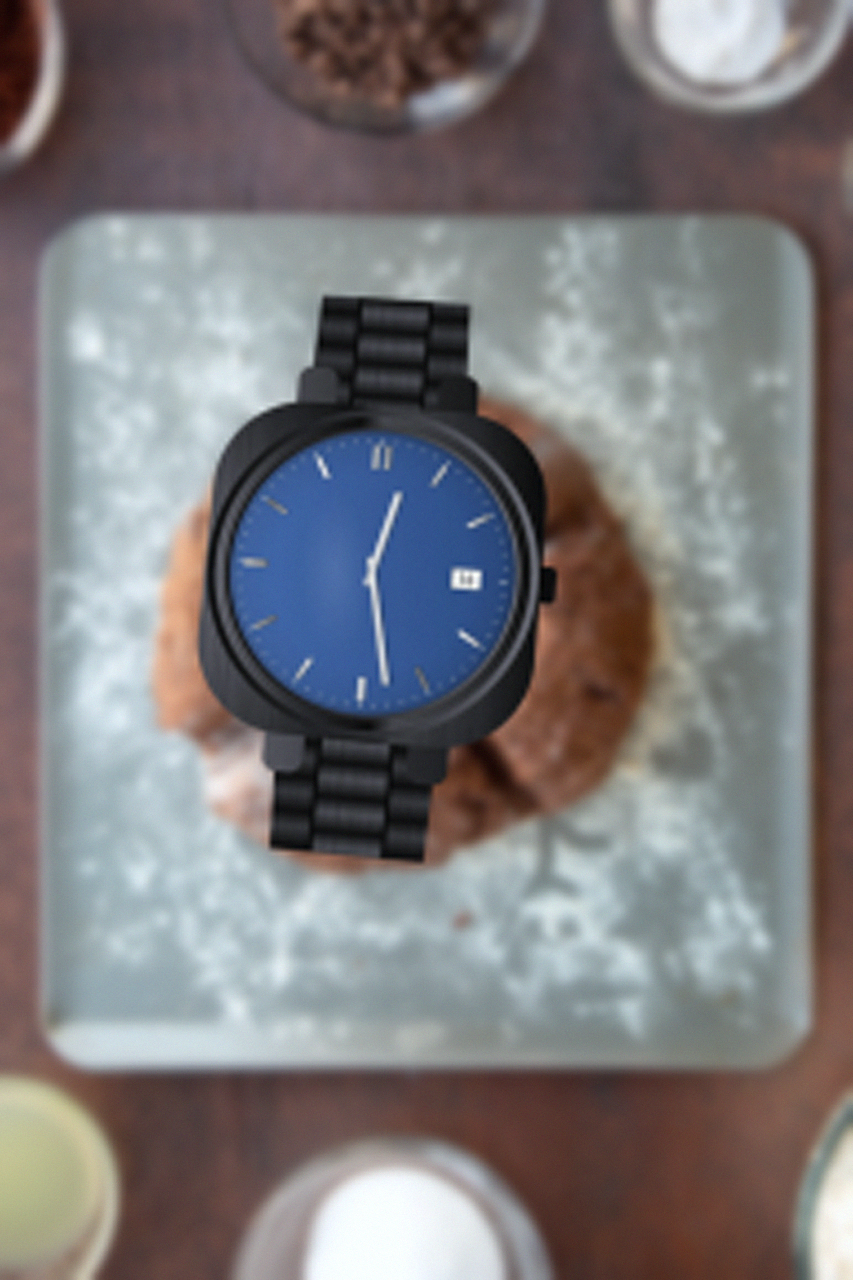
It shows 12,28
